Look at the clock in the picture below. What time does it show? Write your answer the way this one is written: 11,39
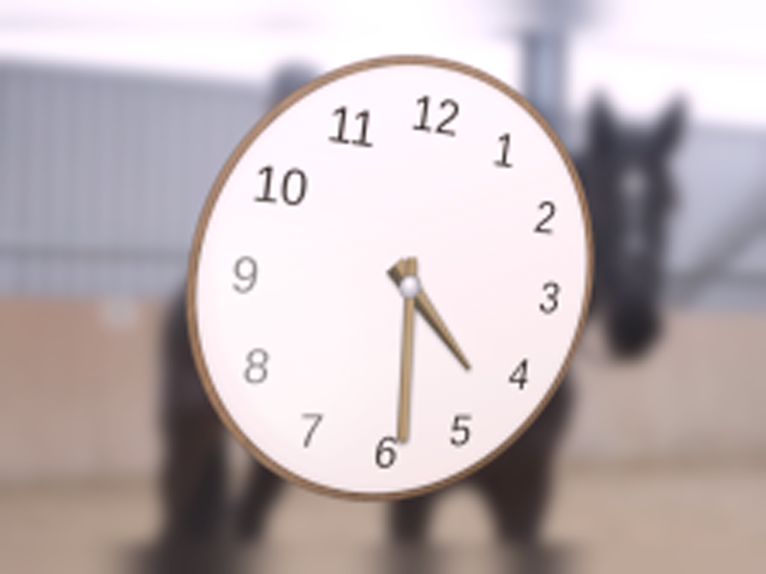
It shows 4,29
